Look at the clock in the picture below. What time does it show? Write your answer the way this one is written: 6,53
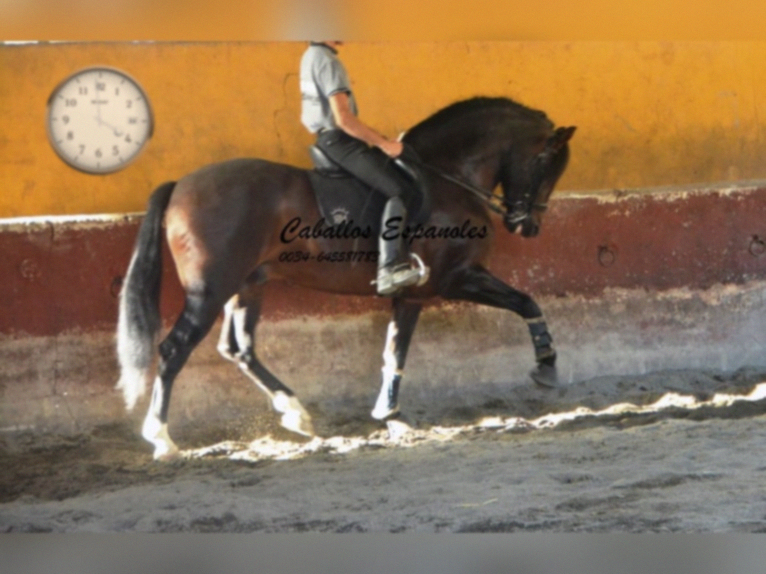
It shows 3,59
